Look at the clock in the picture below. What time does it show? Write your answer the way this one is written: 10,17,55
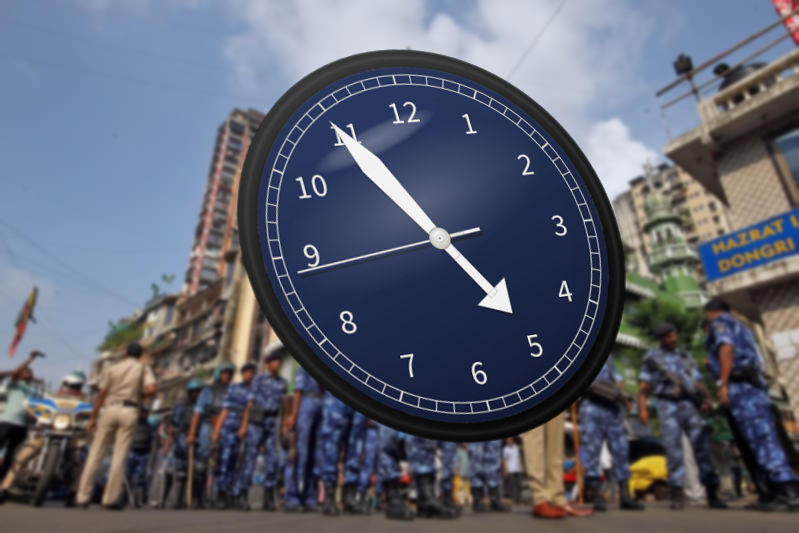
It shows 4,54,44
